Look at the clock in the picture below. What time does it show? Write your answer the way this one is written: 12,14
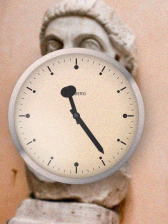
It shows 11,24
